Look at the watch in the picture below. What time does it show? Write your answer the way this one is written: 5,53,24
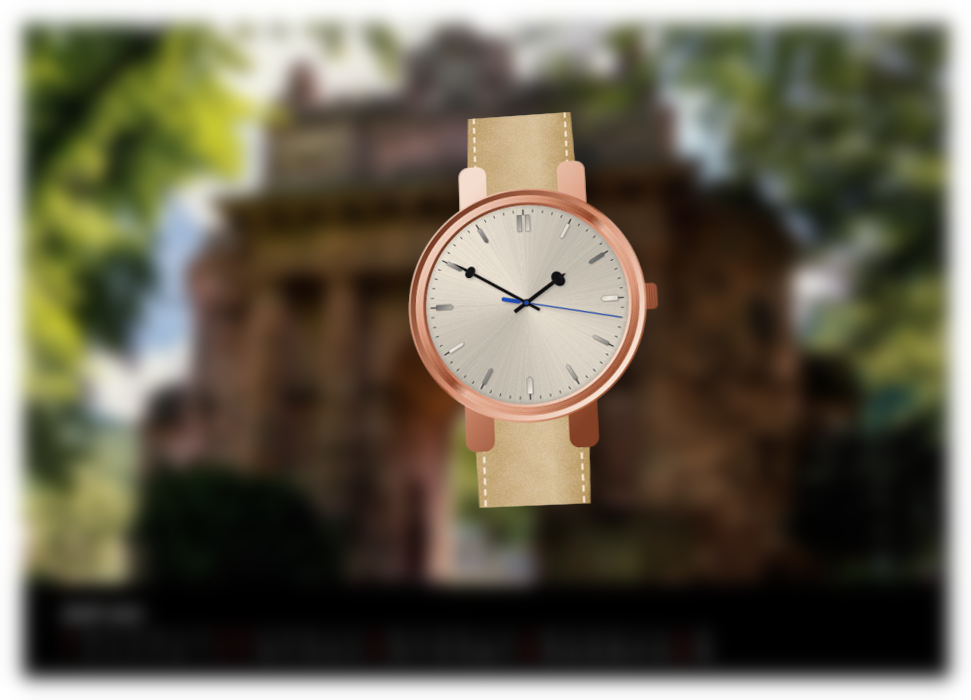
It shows 1,50,17
